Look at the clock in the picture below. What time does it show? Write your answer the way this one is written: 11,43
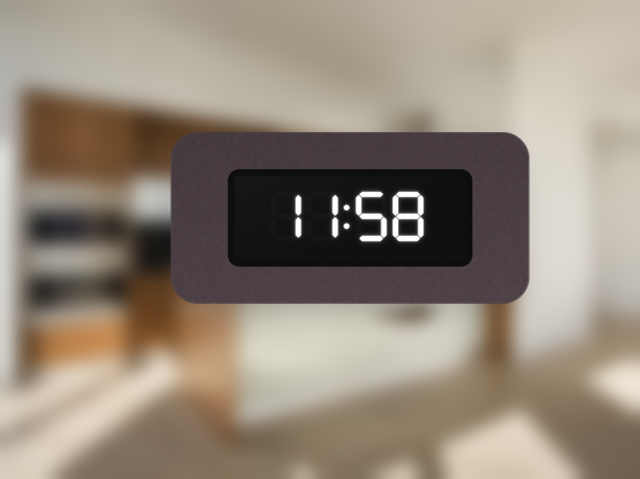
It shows 11,58
